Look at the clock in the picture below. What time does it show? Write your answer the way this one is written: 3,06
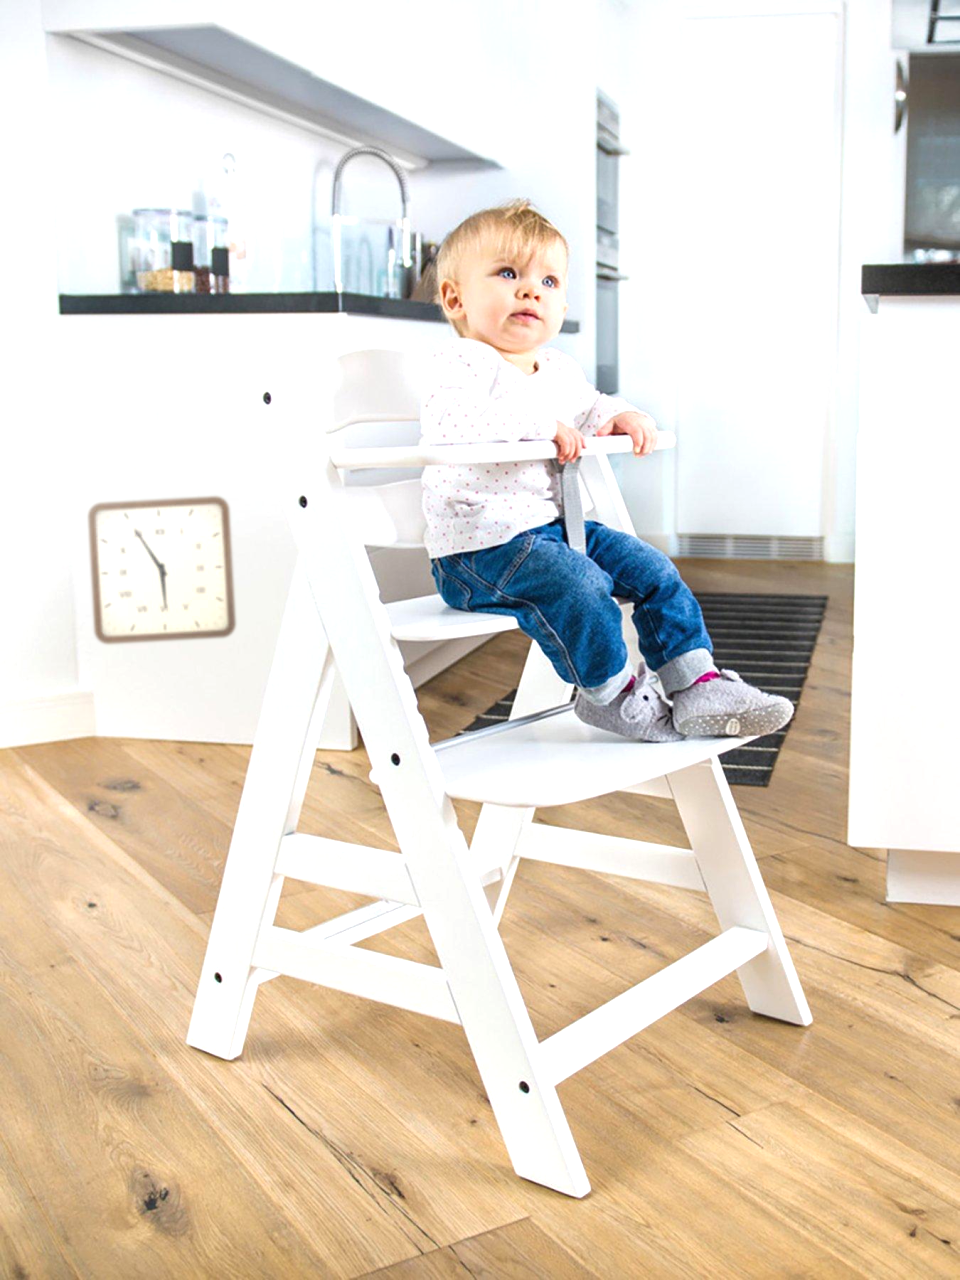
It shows 5,55
